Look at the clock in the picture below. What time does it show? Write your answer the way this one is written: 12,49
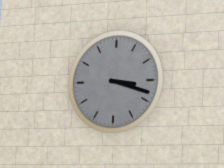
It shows 3,18
